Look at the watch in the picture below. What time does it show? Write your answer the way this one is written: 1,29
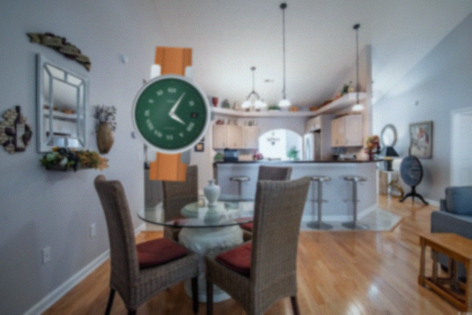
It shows 4,05
